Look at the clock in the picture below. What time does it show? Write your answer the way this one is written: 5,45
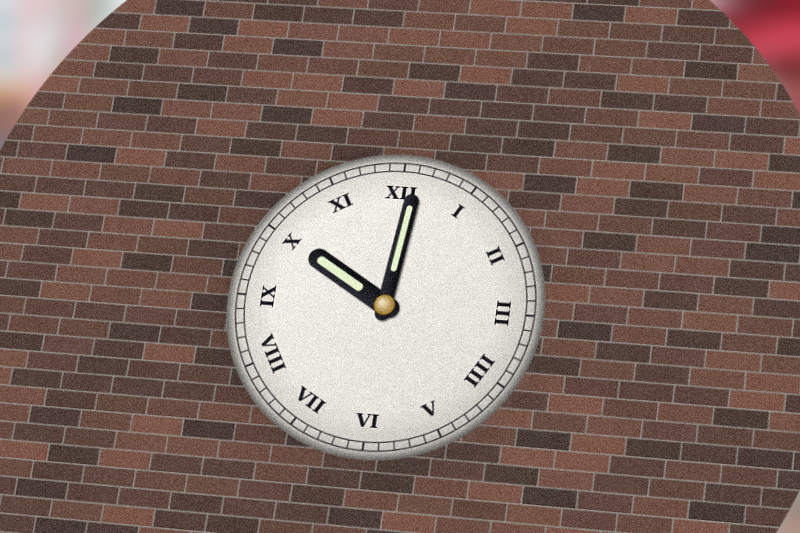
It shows 10,01
